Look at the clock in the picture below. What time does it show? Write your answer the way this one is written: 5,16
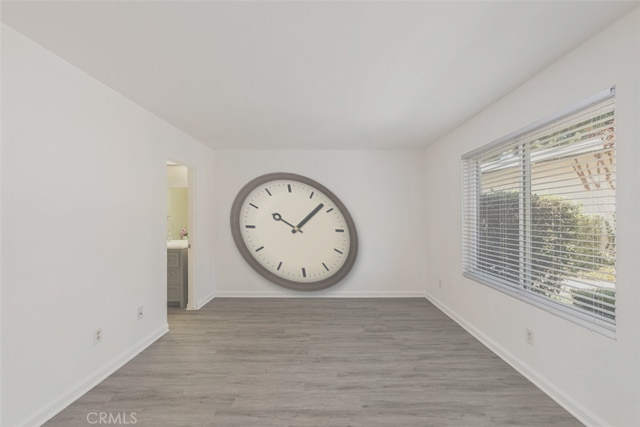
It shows 10,08
